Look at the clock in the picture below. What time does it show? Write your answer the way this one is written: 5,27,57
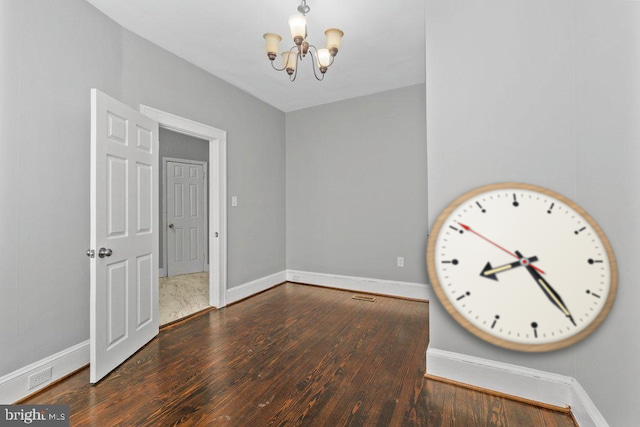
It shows 8,24,51
